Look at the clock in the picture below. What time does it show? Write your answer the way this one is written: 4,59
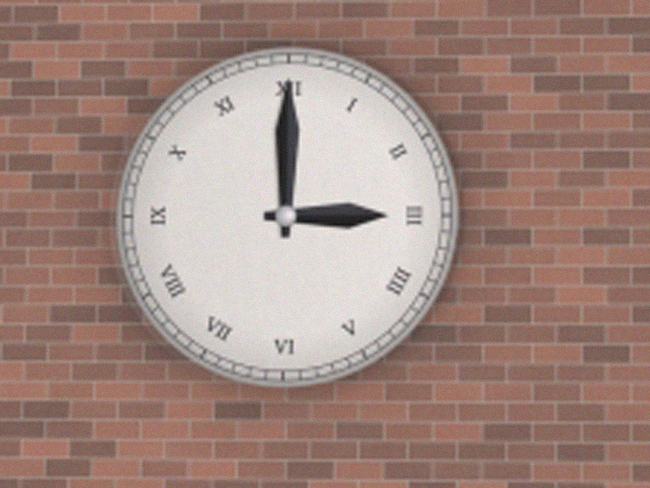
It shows 3,00
